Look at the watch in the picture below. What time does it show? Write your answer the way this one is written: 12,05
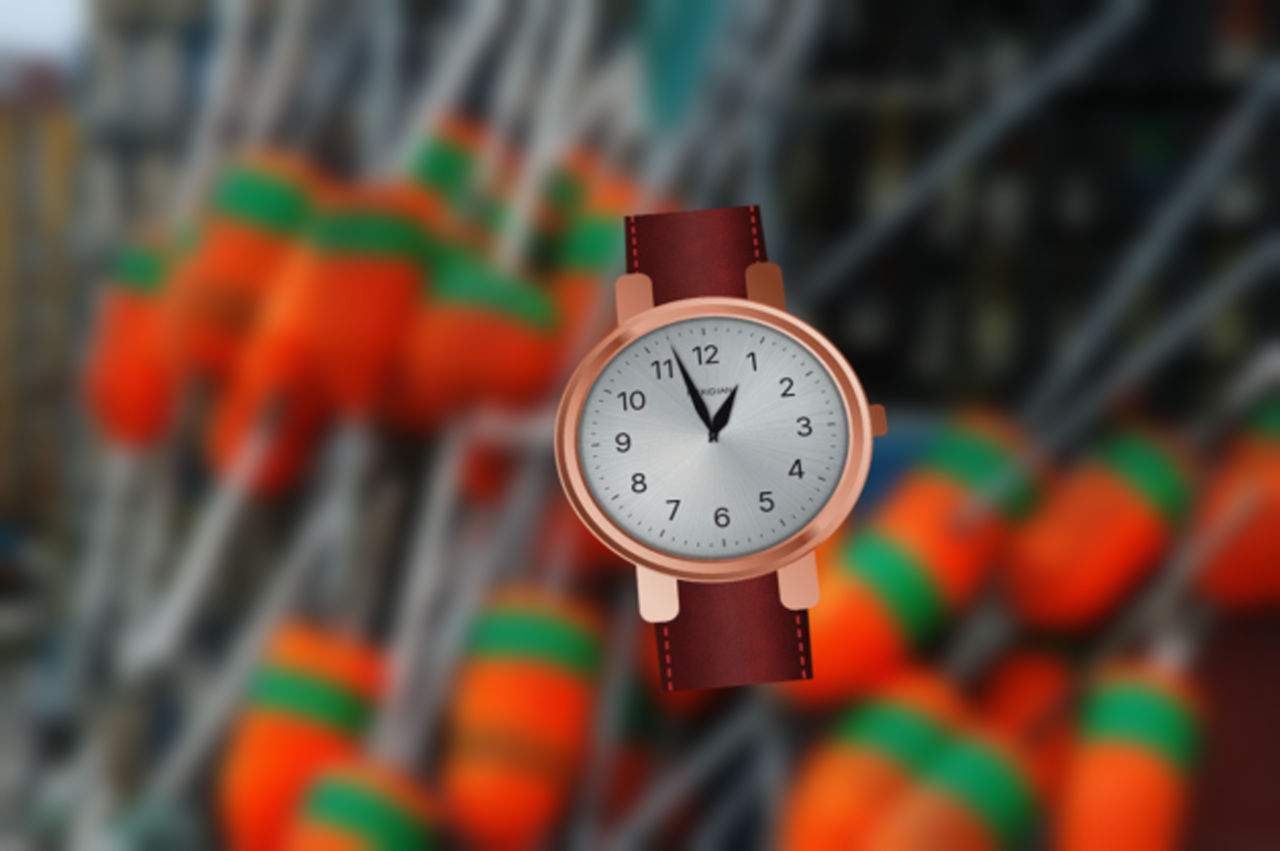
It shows 12,57
